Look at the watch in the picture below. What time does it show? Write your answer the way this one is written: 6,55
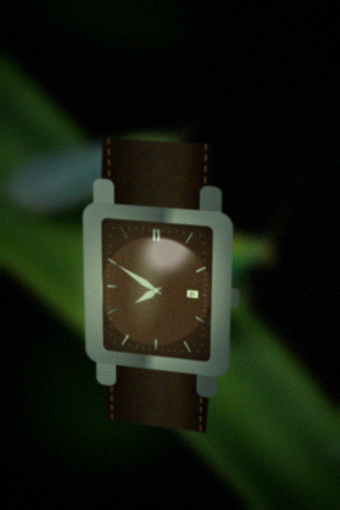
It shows 7,50
